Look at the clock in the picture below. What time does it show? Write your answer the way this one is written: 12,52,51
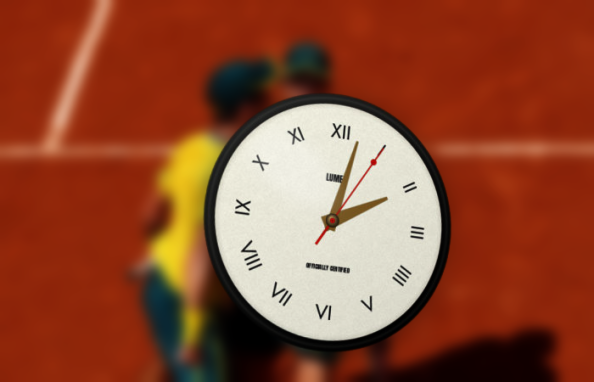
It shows 2,02,05
